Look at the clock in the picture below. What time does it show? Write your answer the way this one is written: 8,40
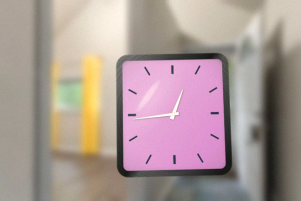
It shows 12,44
